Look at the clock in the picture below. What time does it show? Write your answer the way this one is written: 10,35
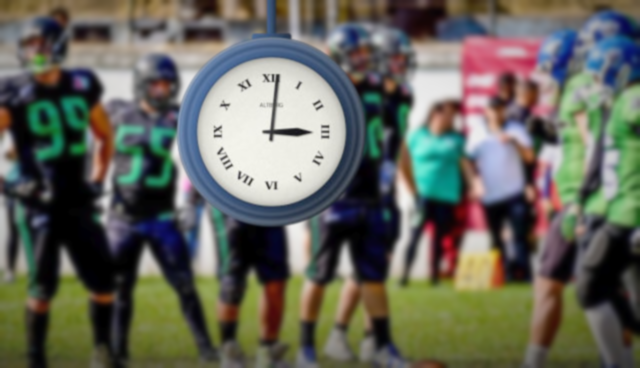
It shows 3,01
